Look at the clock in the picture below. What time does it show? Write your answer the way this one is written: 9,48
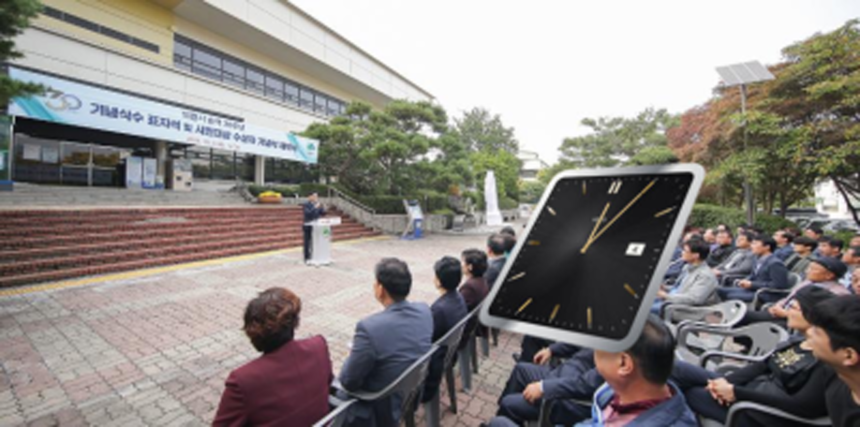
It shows 12,05
